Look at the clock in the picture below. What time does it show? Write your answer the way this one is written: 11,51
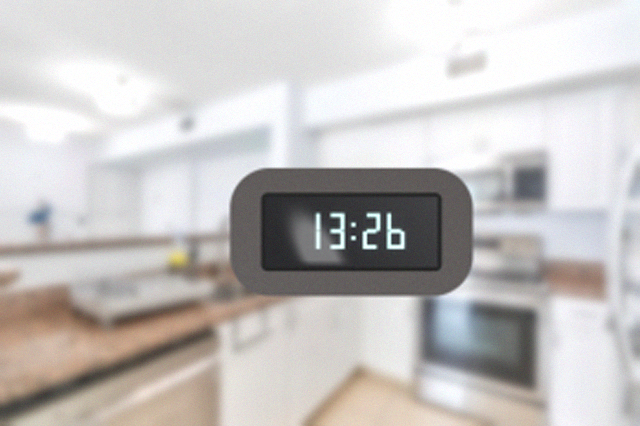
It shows 13,26
